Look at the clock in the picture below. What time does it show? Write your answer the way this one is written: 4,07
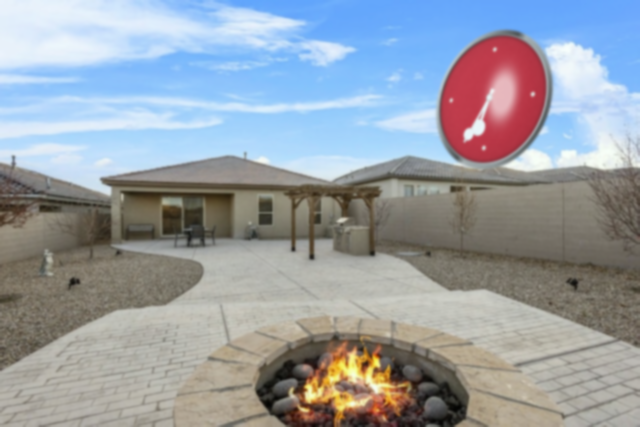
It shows 6,35
